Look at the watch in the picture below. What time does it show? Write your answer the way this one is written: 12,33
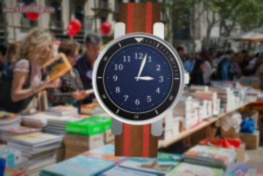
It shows 3,03
